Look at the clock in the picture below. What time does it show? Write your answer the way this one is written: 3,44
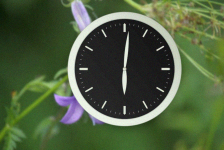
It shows 6,01
